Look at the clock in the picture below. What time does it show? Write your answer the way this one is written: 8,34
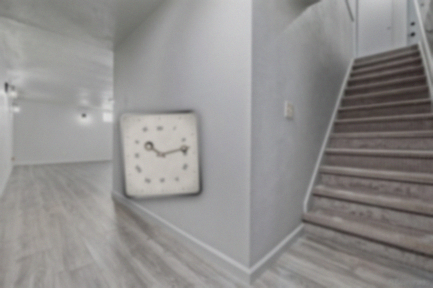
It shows 10,13
